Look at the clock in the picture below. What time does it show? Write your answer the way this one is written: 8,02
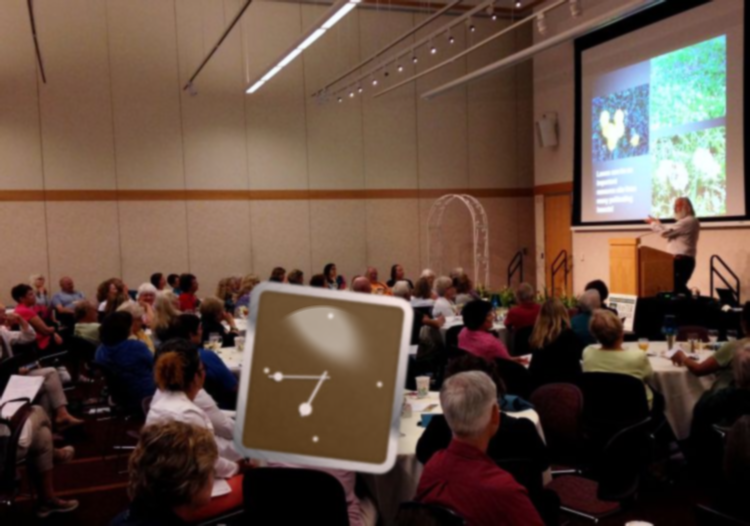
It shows 6,44
